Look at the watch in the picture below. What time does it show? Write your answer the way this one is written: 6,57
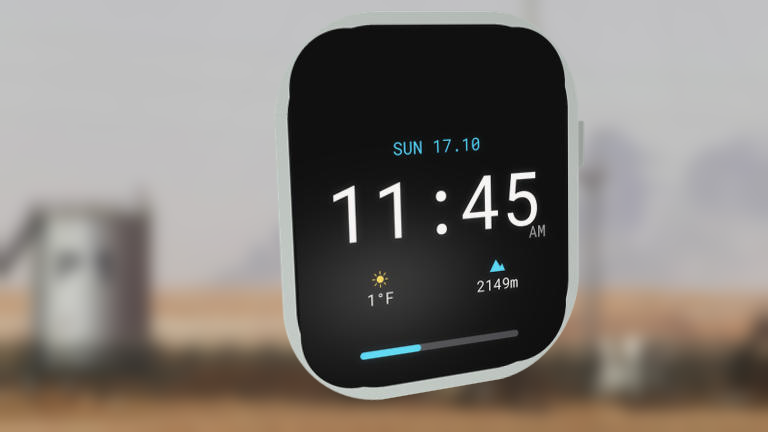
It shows 11,45
